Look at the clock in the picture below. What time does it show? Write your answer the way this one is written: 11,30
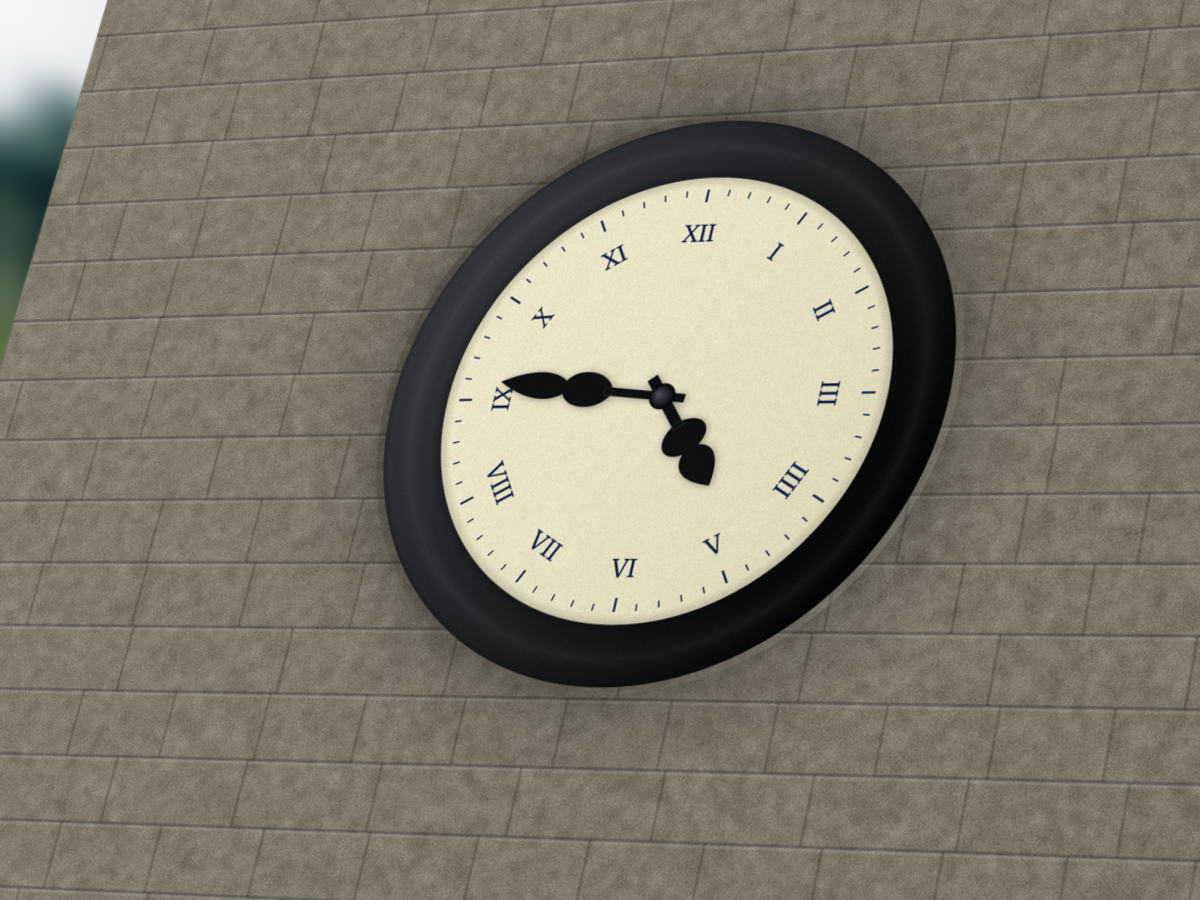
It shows 4,46
